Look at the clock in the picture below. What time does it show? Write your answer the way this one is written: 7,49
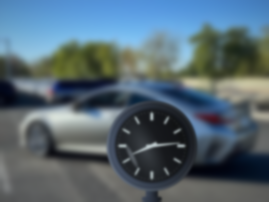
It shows 8,14
